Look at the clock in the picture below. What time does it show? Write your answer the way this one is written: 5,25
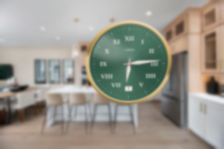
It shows 6,14
